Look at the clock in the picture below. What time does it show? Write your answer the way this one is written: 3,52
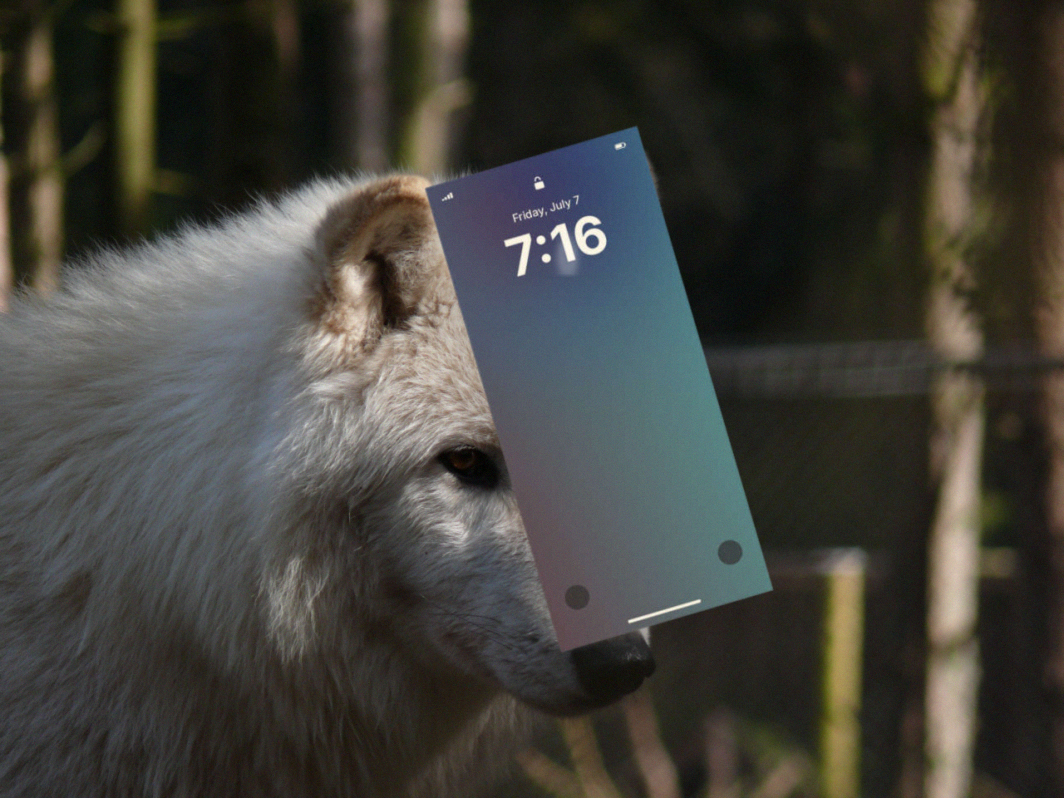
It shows 7,16
